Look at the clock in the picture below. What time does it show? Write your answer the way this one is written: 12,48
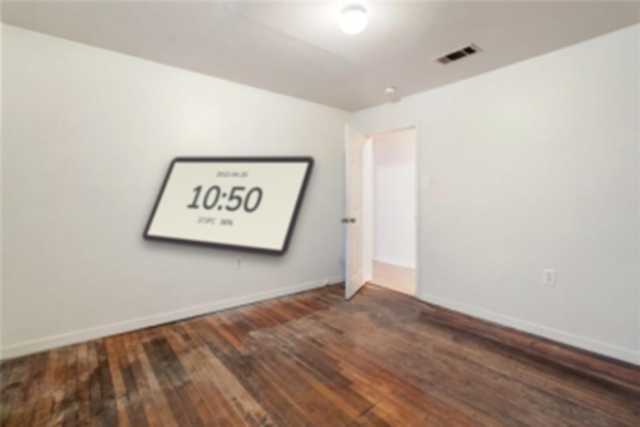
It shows 10,50
